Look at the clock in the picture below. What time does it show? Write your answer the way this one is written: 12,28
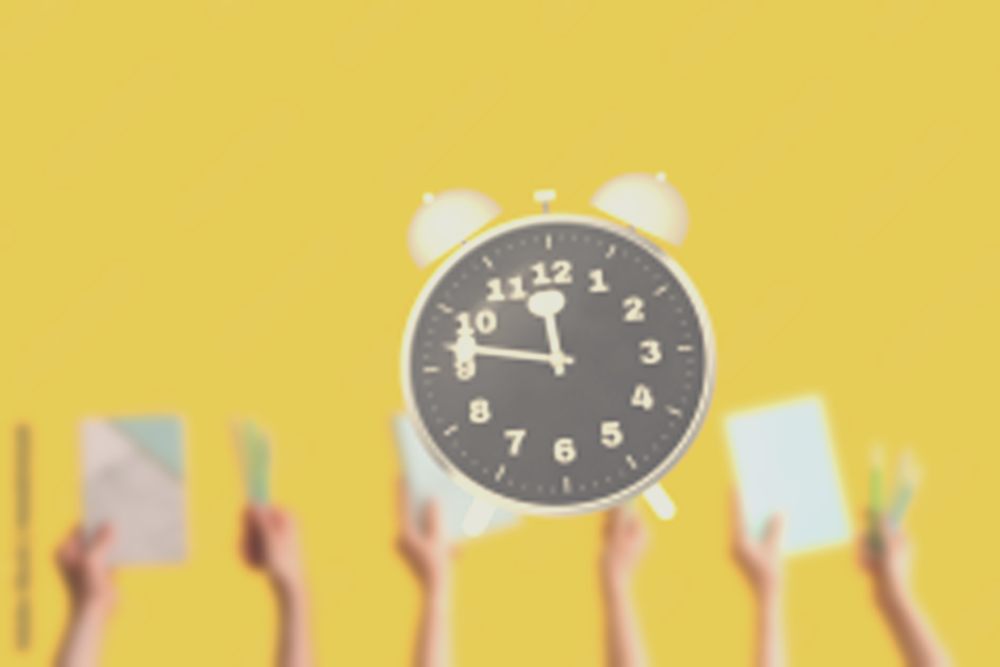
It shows 11,47
